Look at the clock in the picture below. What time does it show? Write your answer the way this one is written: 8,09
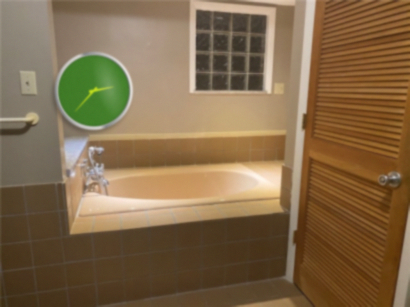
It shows 2,37
